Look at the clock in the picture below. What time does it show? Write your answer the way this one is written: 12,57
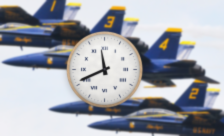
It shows 11,41
